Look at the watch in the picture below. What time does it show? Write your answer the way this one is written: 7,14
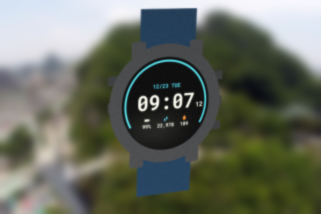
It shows 9,07
